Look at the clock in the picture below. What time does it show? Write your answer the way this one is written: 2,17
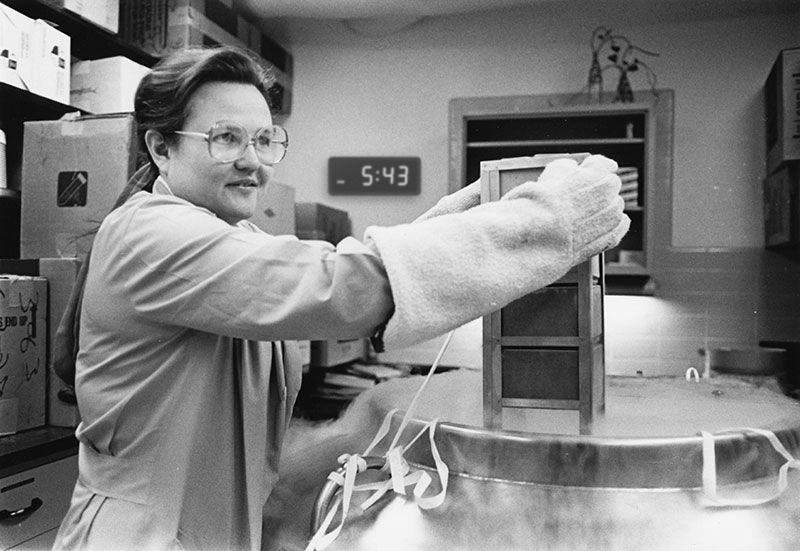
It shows 5,43
